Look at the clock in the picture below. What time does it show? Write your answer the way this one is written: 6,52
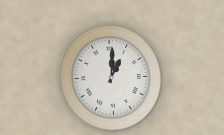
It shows 1,01
